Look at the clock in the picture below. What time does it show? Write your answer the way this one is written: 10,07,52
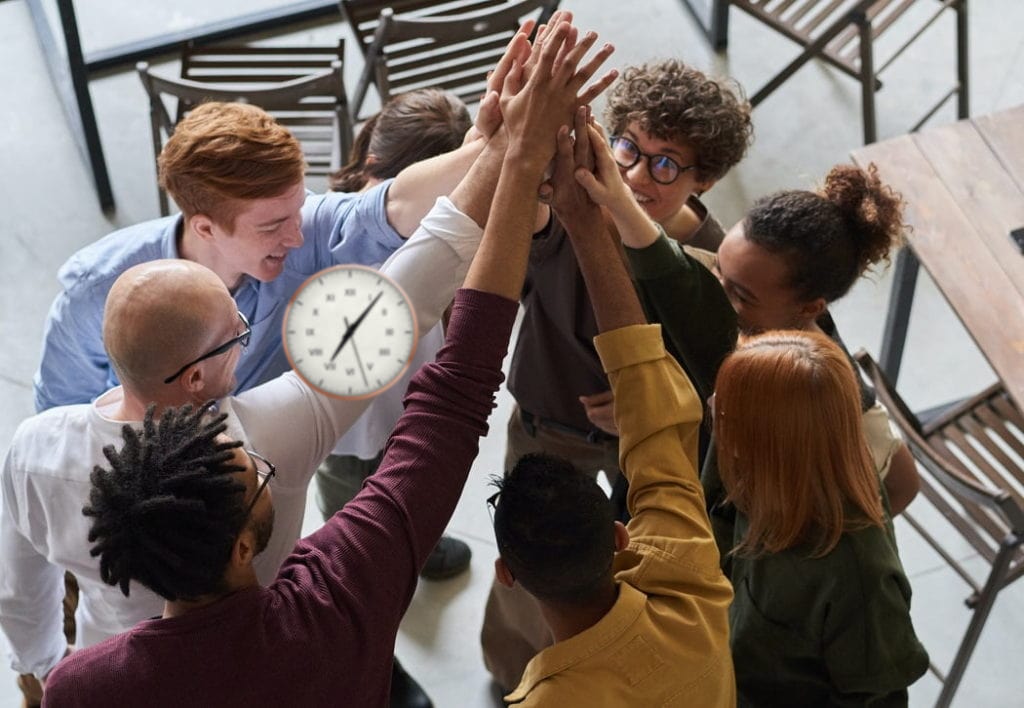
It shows 7,06,27
